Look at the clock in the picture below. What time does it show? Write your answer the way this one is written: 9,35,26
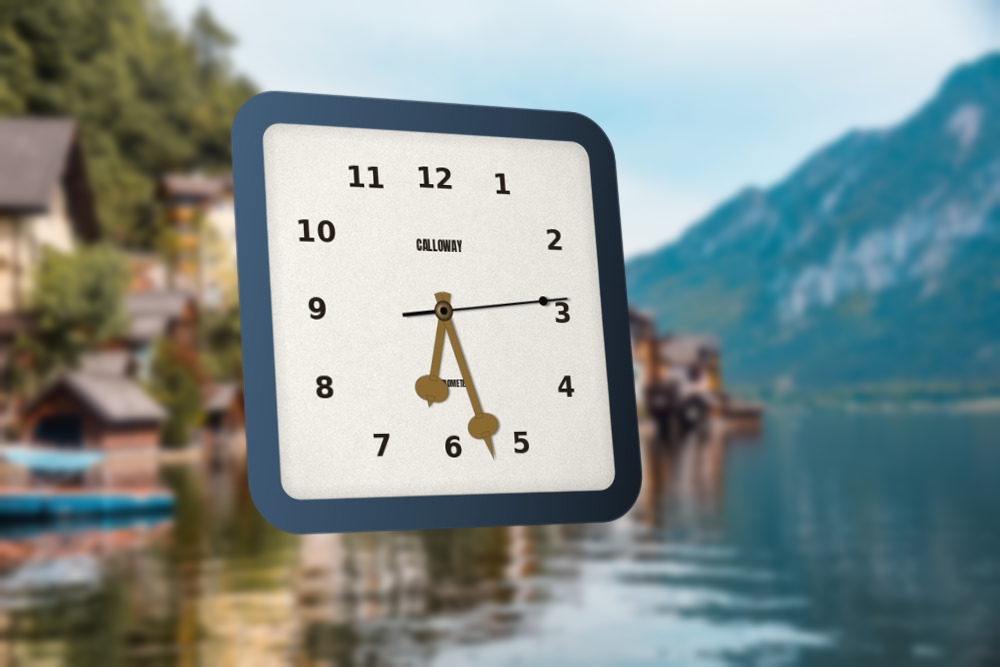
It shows 6,27,14
